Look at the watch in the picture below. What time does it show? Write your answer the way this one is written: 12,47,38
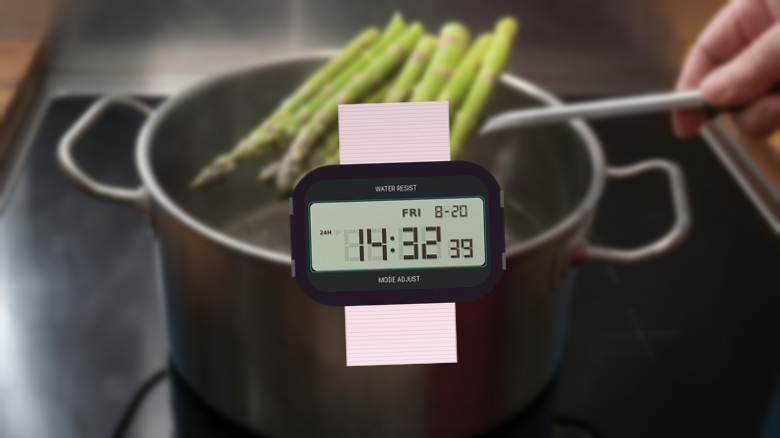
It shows 14,32,39
